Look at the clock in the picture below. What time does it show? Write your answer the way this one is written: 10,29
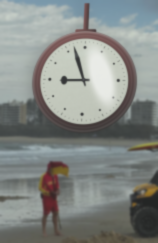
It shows 8,57
